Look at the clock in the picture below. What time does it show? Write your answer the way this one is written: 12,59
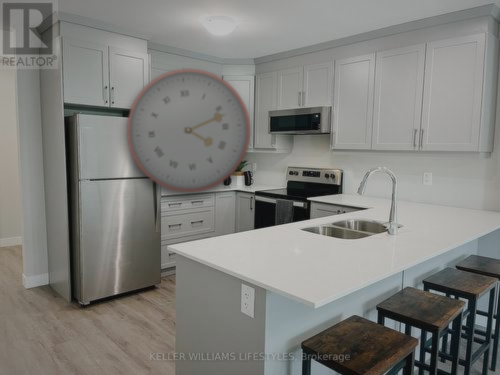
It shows 4,12
